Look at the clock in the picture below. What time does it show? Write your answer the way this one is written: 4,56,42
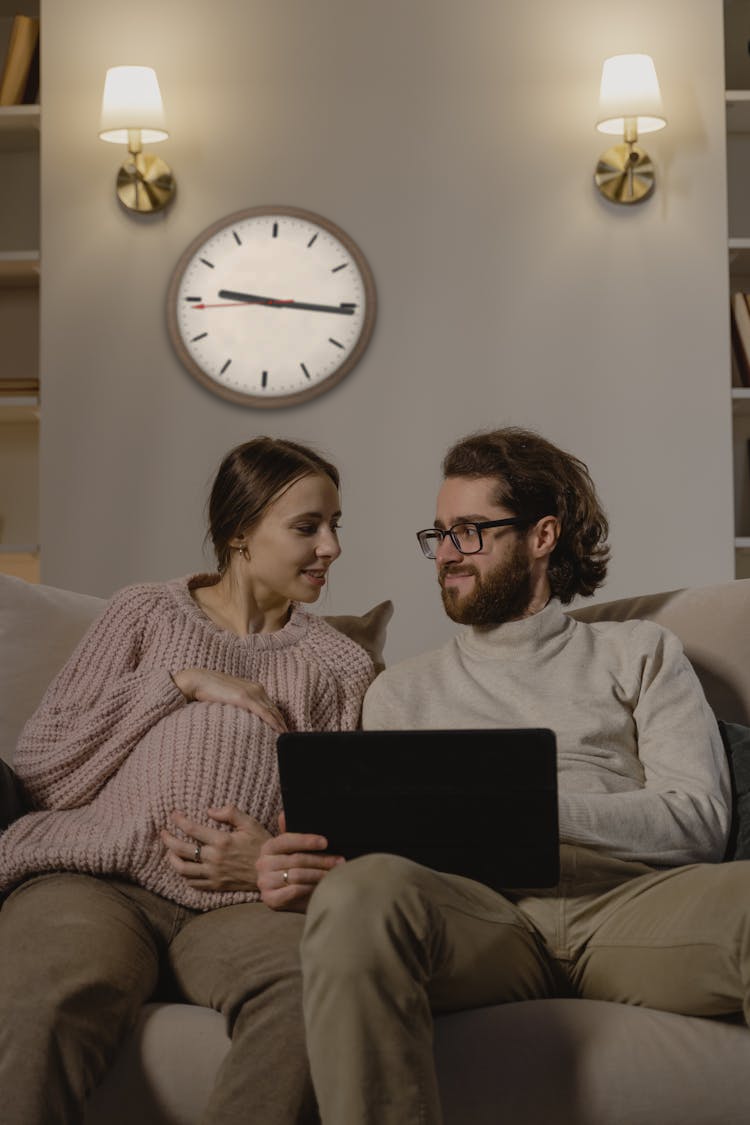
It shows 9,15,44
